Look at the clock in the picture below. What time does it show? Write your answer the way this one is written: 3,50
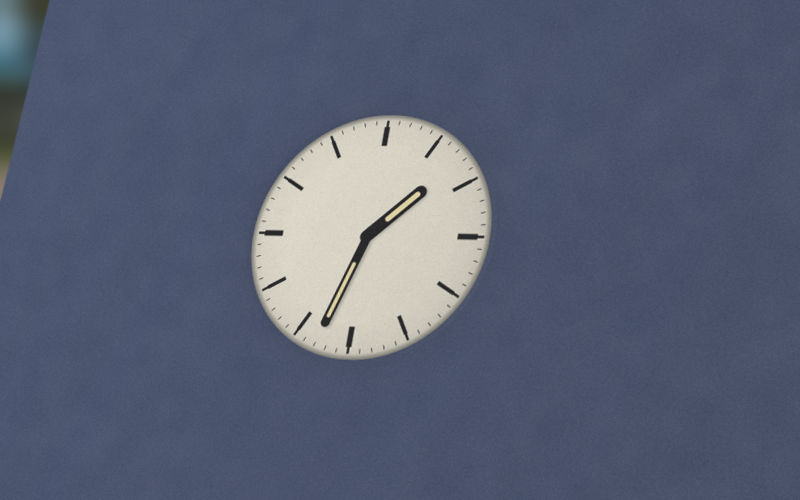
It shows 1,33
